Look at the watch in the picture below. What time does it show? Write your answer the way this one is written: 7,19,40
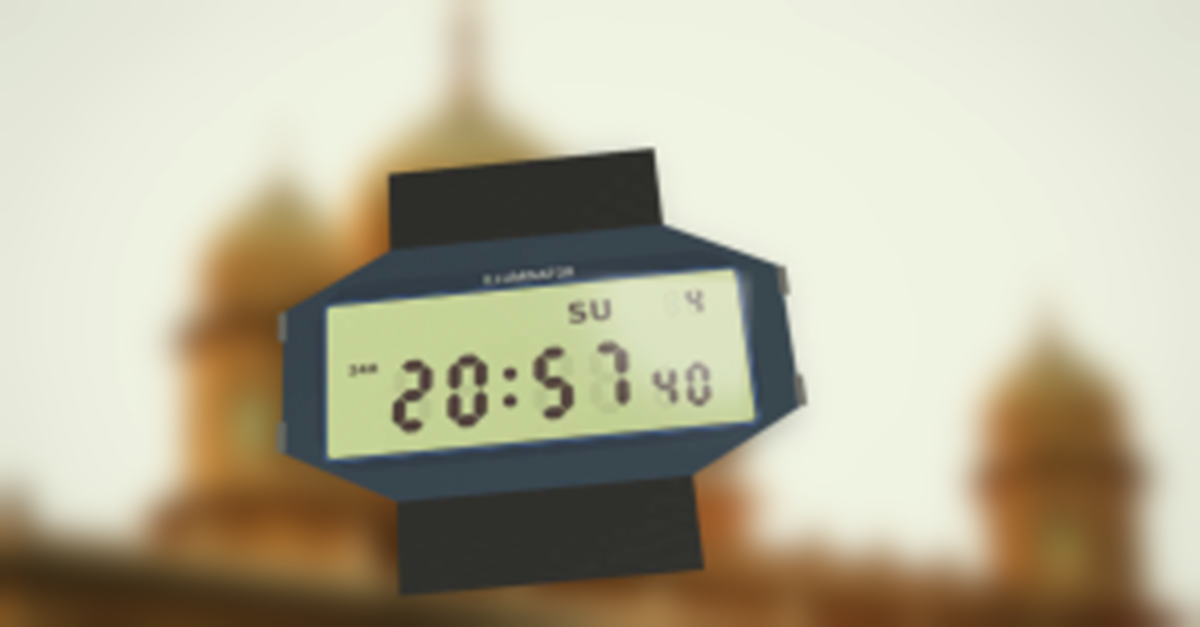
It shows 20,57,40
